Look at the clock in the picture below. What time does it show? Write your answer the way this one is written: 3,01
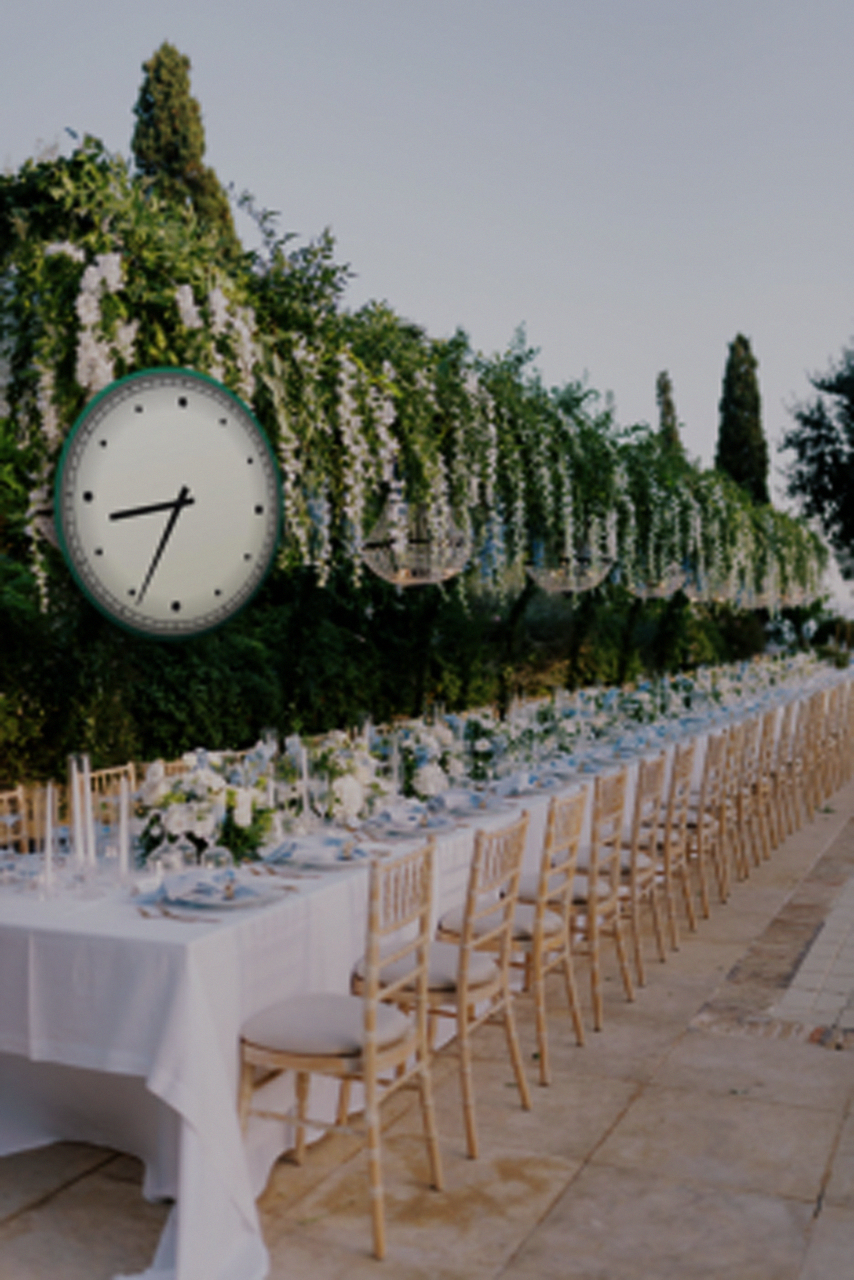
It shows 8,34
